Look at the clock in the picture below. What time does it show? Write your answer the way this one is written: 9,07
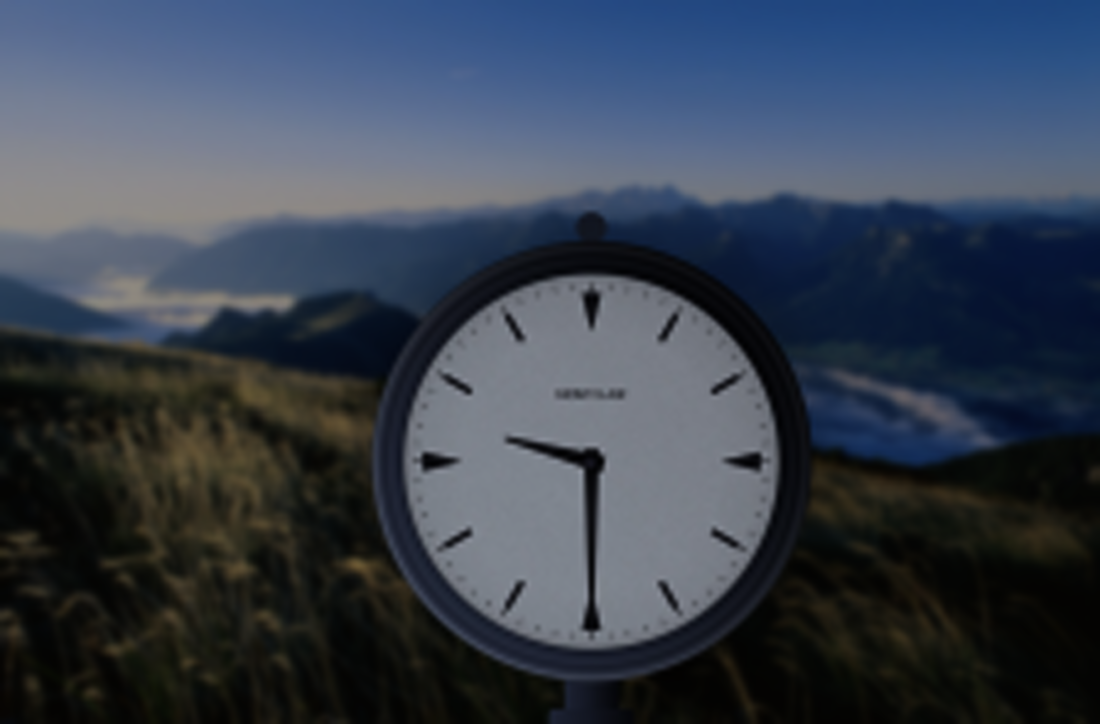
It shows 9,30
